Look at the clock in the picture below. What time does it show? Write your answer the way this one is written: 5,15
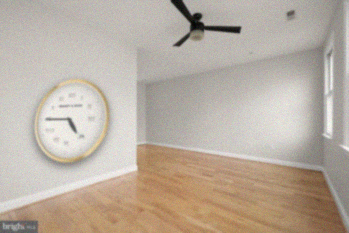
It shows 4,45
